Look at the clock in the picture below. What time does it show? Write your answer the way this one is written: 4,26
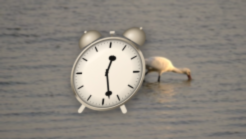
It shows 12,28
